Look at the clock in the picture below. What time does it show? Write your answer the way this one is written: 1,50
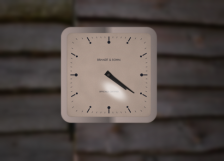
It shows 4,21
